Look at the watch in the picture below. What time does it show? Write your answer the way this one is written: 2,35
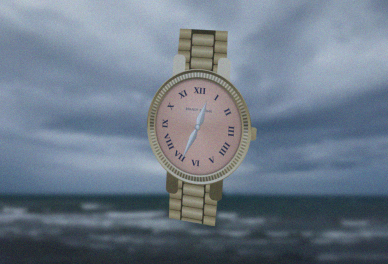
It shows 12,34
